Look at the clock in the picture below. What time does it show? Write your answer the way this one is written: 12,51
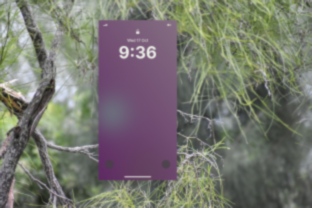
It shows 9,36
